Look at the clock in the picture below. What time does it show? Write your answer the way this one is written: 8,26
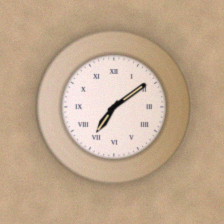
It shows 7,09
